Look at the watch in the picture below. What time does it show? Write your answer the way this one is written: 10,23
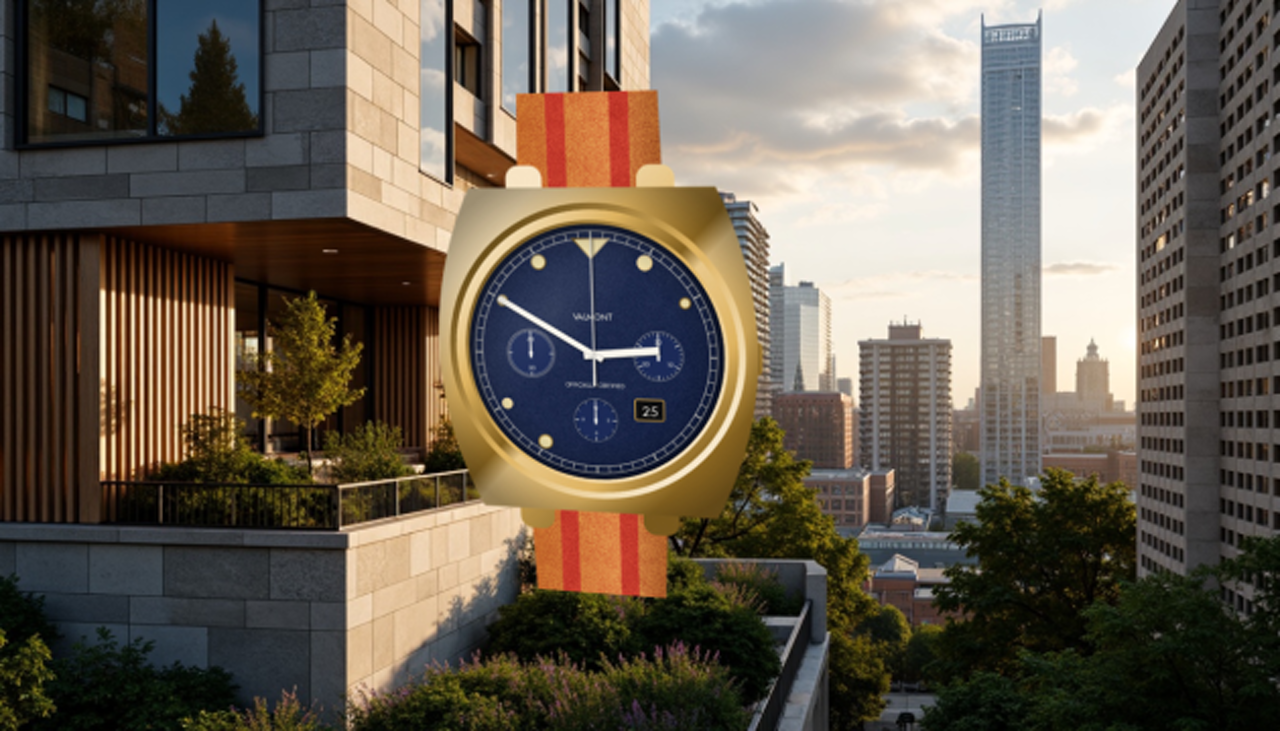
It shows 2,50
